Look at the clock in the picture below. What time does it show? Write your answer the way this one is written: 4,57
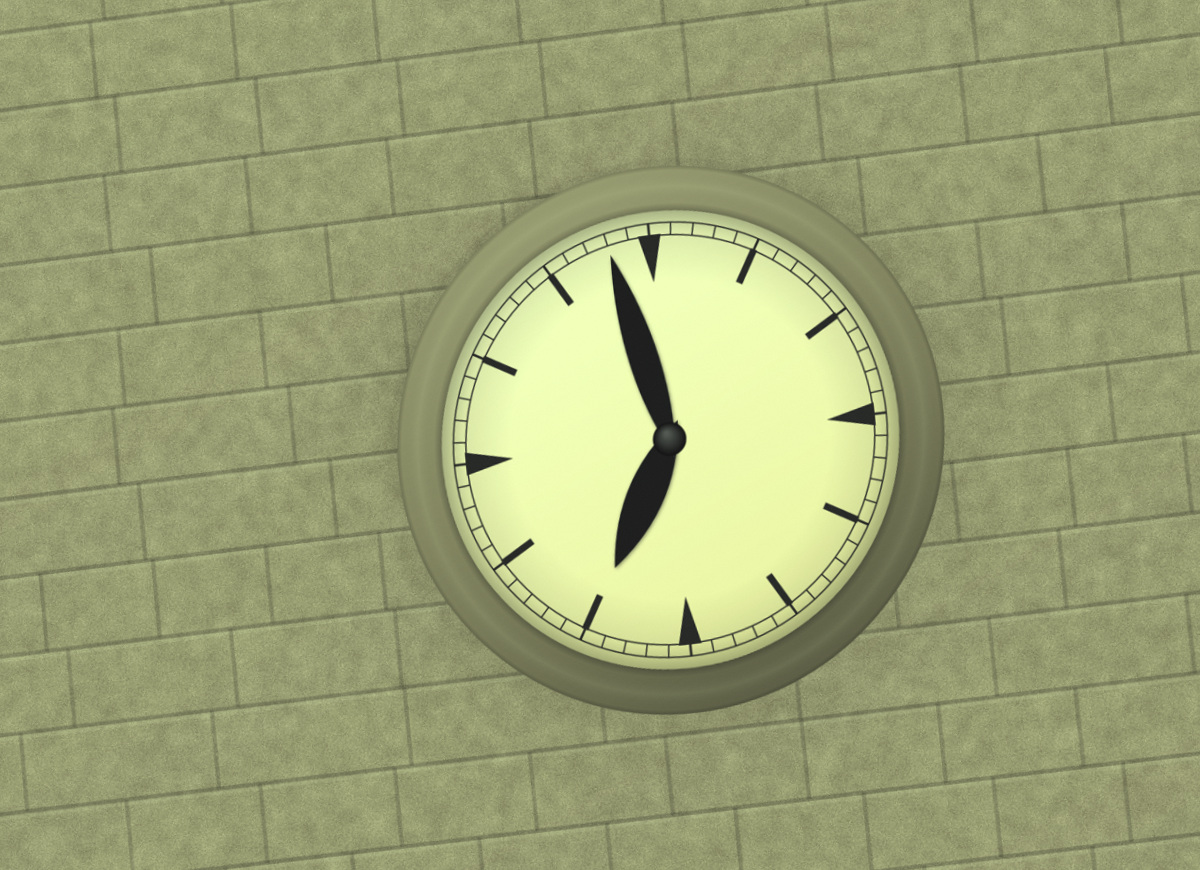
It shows 6,58
